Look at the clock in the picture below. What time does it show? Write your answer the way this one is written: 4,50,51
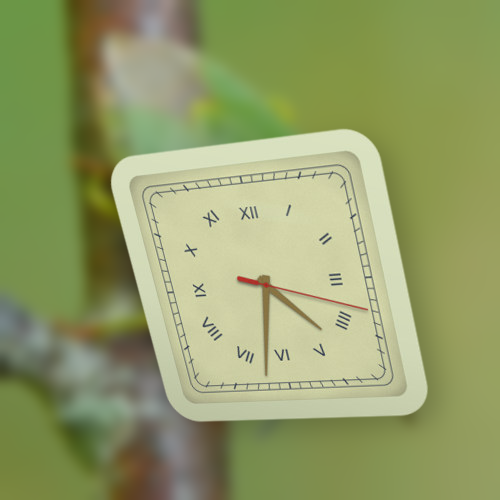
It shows 4,32,18
